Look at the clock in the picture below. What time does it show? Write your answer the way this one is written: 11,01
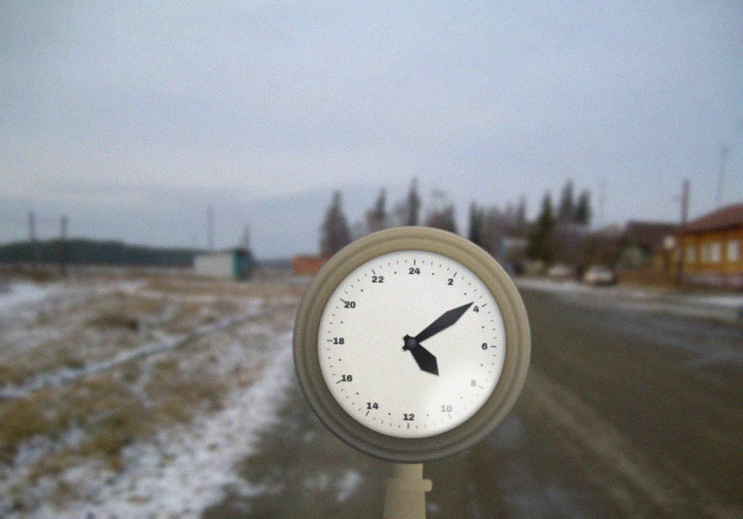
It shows 9,09
